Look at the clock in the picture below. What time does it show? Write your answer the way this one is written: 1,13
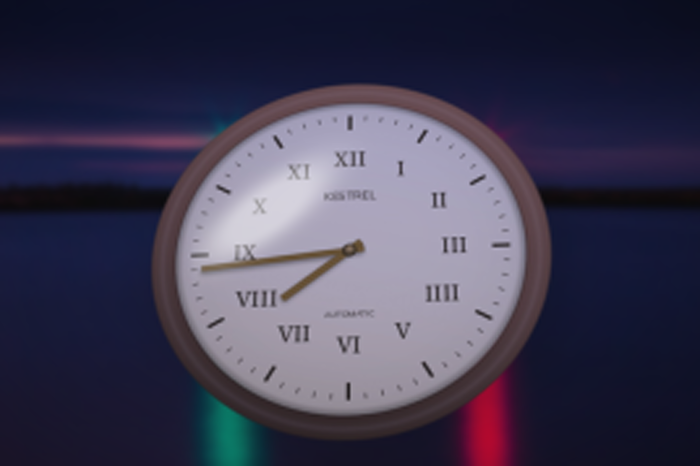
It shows 7,44
